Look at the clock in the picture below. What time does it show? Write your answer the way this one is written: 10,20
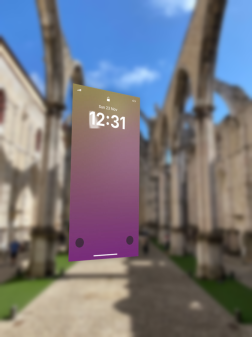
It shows 12,31
